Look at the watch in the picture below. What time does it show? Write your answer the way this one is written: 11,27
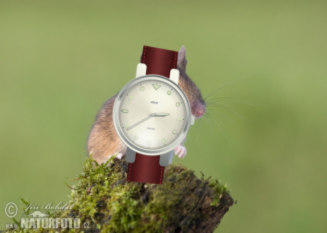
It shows 2,39
